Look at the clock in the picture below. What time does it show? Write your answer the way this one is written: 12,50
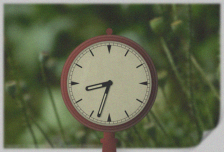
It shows 8,33
